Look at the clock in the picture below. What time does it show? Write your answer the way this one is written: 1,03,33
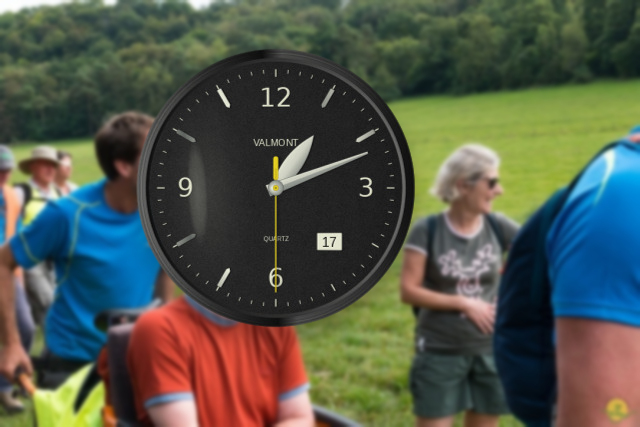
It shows 1,11,30
